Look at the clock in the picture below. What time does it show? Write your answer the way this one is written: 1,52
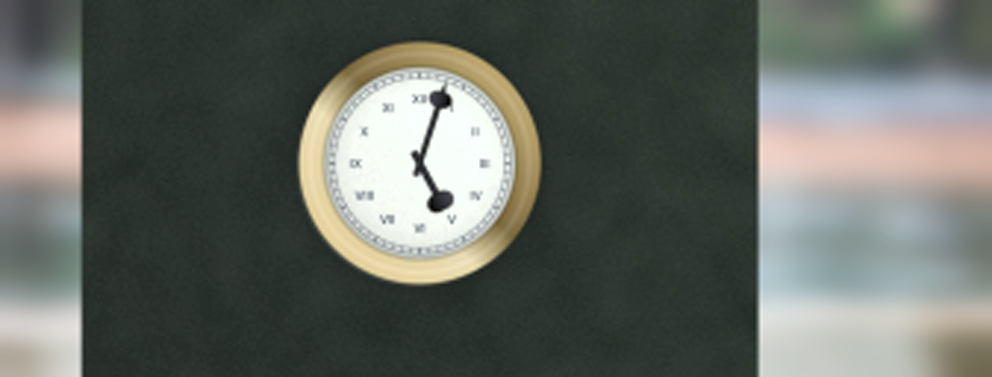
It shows 5,03
